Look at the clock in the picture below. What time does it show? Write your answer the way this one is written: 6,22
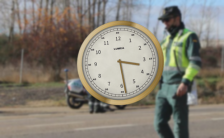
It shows 3,29
